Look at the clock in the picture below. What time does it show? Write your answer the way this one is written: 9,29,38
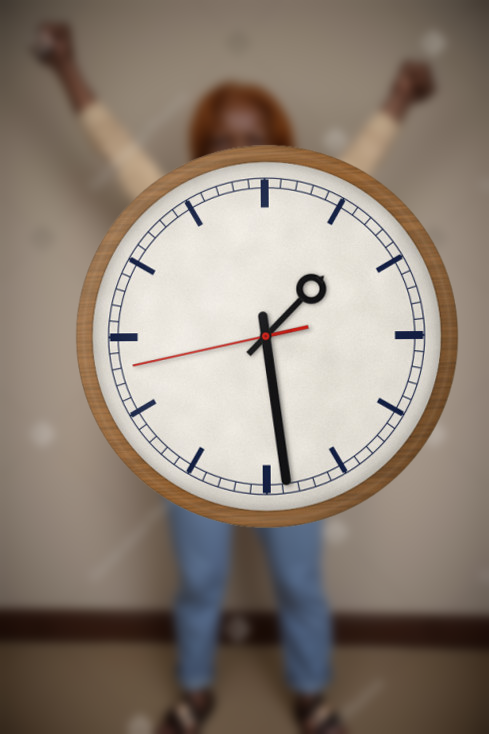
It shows 1,28,43
